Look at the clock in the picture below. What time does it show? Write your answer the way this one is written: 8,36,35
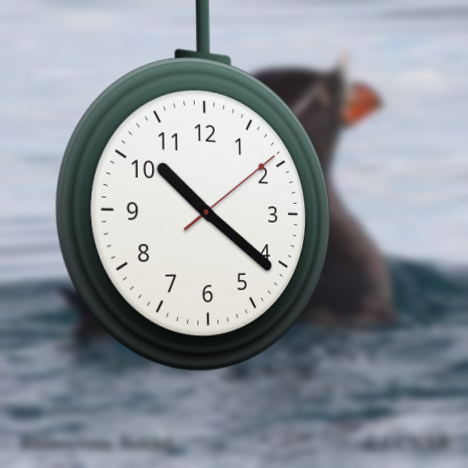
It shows 10,21,09
